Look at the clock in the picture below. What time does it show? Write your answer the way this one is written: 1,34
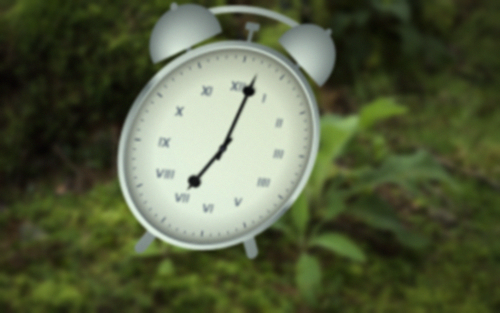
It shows 7,02
